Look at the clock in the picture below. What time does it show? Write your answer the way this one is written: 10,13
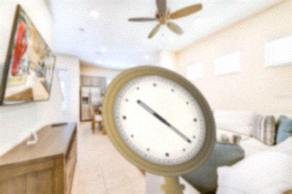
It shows 10,22
